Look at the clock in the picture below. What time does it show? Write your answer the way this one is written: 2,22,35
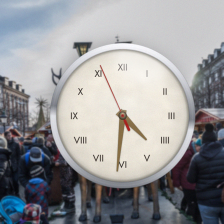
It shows 4,30,56
